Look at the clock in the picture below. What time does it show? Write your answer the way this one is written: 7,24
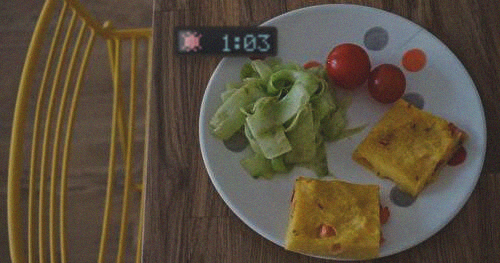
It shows 1,03
